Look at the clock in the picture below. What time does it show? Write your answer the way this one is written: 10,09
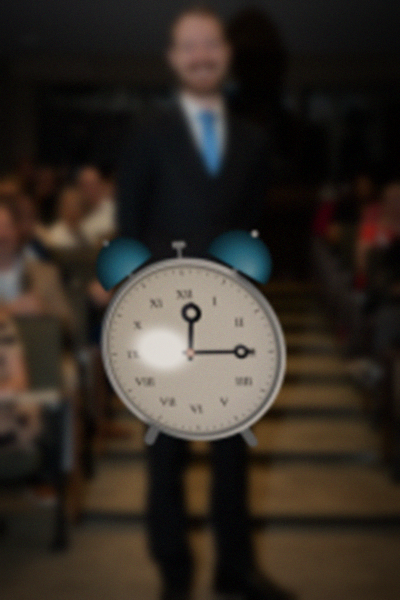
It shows 12,15
